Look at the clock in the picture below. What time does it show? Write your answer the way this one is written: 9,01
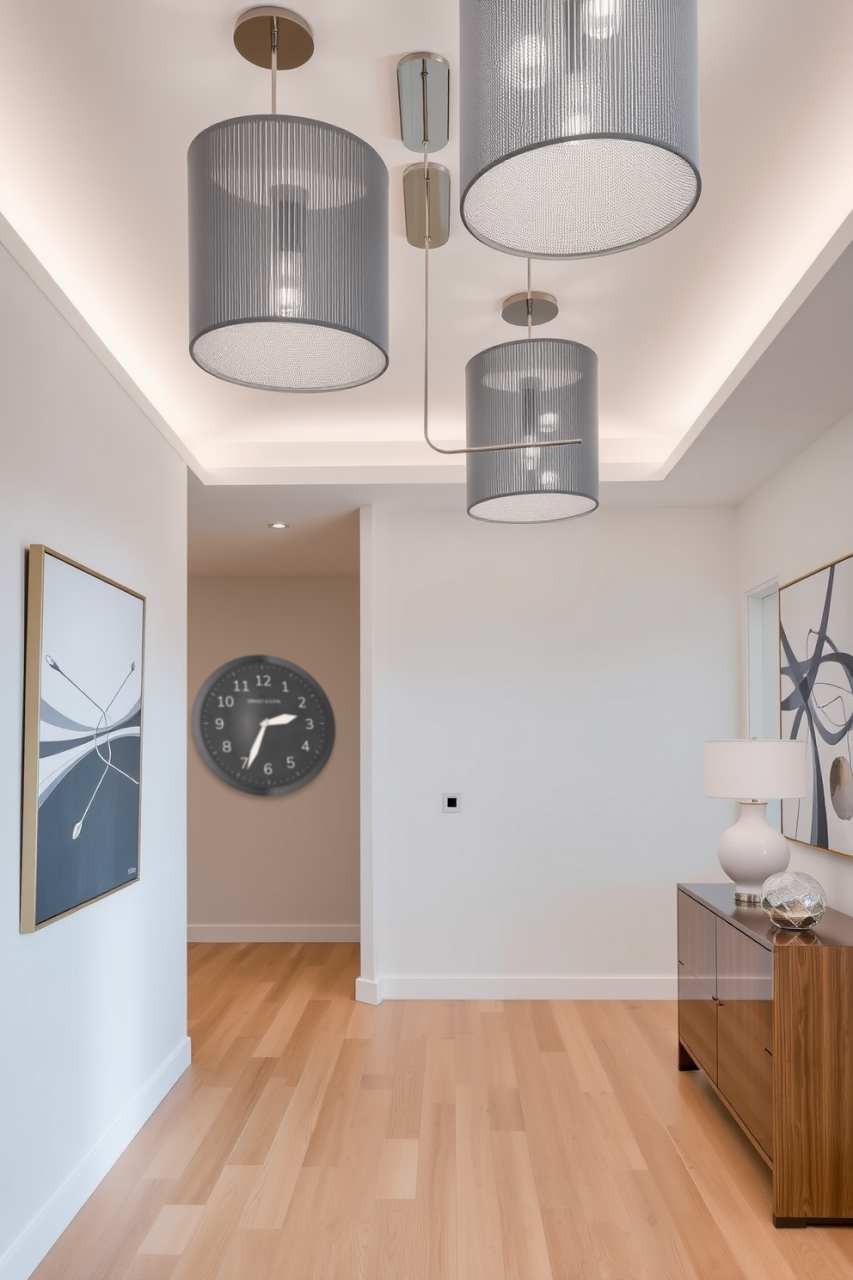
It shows 2,34
